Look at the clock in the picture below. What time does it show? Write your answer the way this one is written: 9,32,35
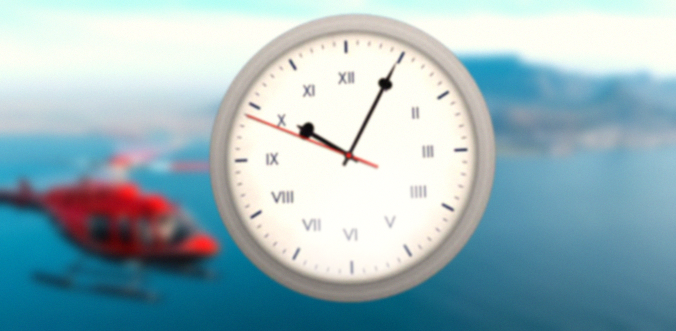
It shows 10,04,49
